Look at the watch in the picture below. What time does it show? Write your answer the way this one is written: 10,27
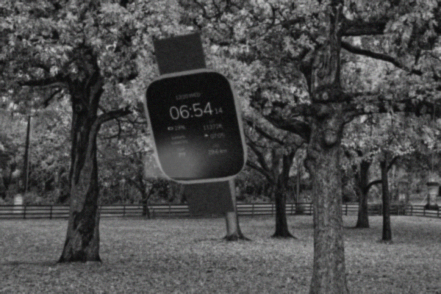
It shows 6,54
